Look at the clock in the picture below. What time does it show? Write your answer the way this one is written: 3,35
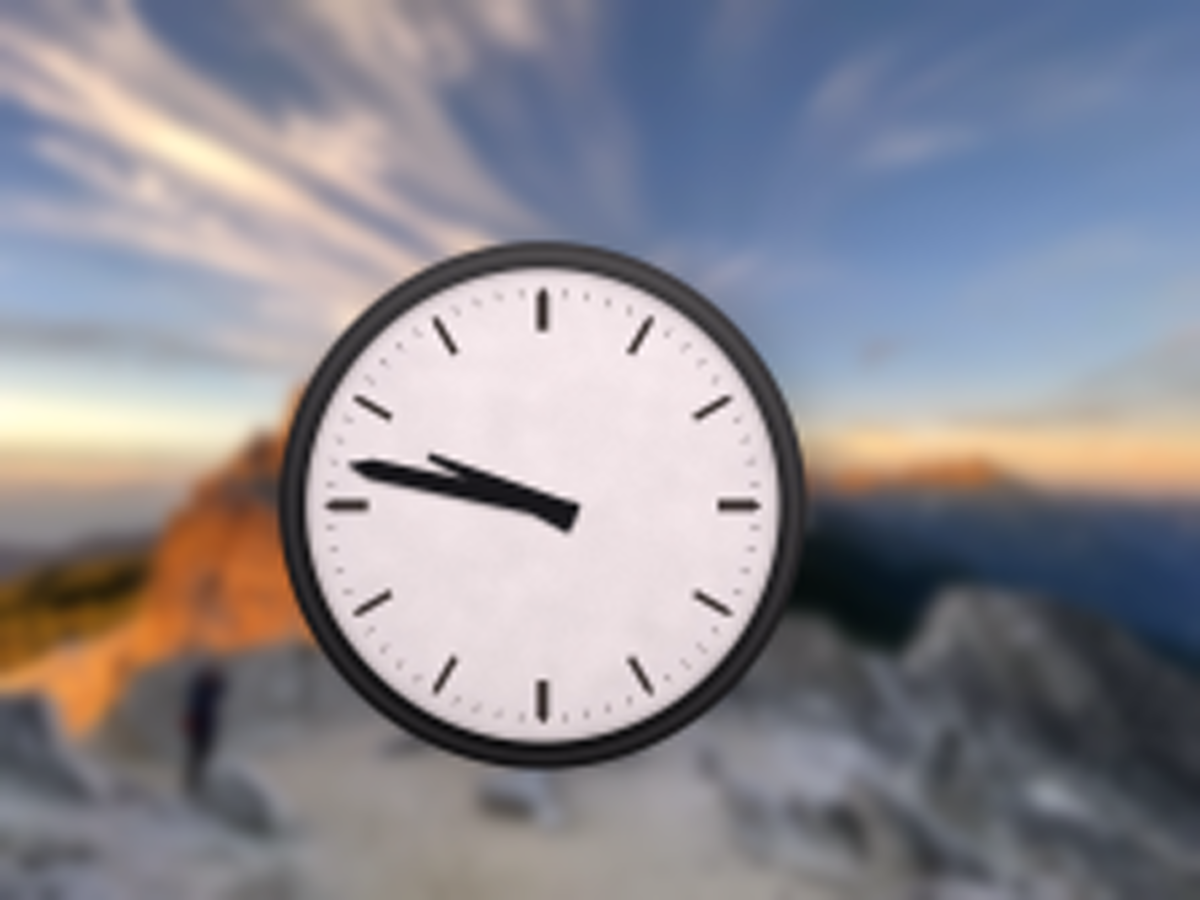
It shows 9,47
